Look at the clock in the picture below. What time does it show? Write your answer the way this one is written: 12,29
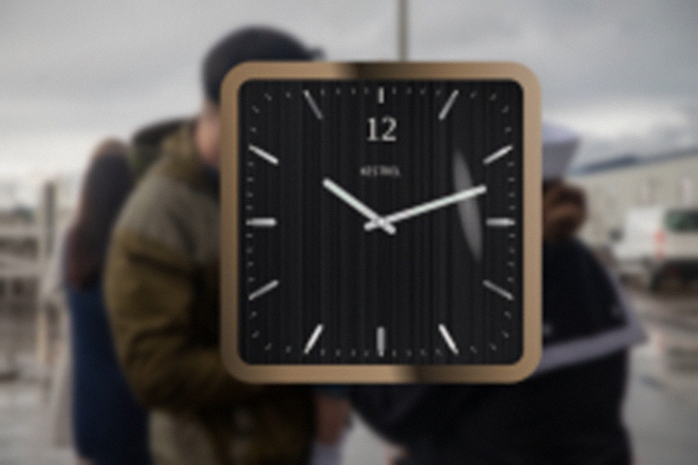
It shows 10,12
